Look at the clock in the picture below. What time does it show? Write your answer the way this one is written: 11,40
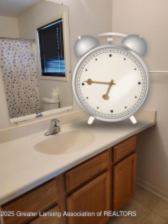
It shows 6,46
